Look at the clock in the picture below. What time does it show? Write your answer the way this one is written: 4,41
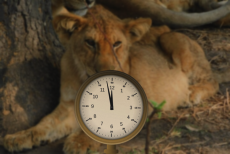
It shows 11,58
